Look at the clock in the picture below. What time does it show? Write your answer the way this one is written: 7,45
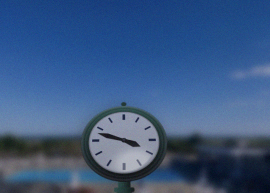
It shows 3,48
